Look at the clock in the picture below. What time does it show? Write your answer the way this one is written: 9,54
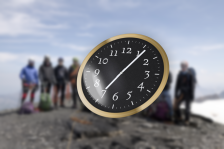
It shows 7,06
